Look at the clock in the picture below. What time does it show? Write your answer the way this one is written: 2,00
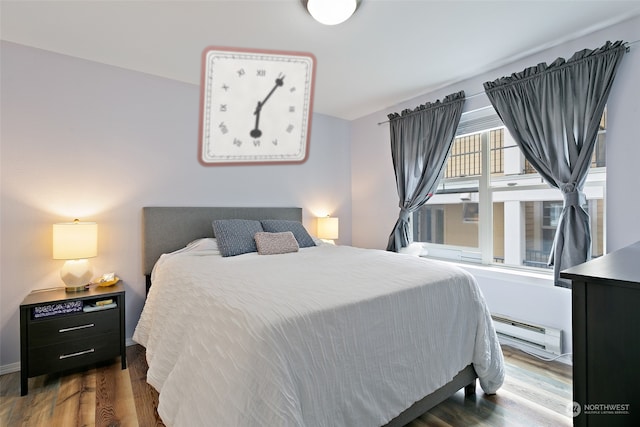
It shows 6,06
